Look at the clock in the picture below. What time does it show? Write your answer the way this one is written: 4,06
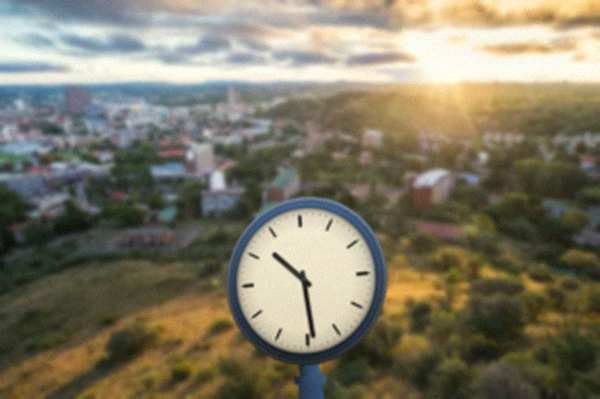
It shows 10,29
